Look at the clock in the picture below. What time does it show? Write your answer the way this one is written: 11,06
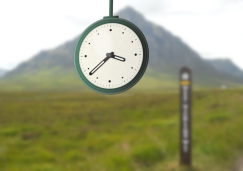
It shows 3,38
